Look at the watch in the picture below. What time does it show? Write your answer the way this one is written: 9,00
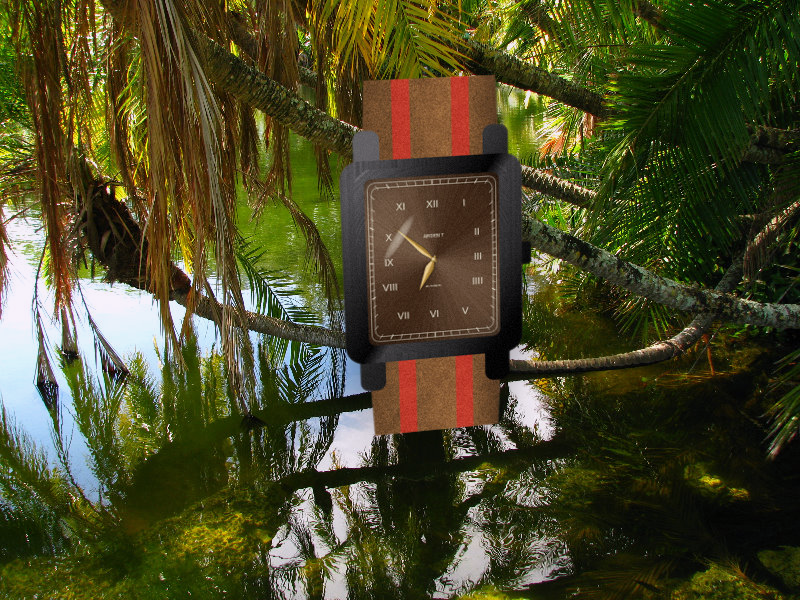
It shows 6,52
